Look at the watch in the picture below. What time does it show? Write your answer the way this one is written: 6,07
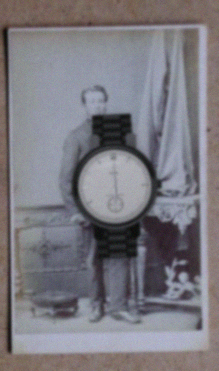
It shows 6,00
